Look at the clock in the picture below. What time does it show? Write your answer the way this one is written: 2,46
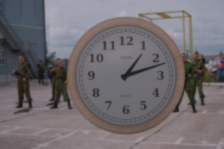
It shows 1,12
